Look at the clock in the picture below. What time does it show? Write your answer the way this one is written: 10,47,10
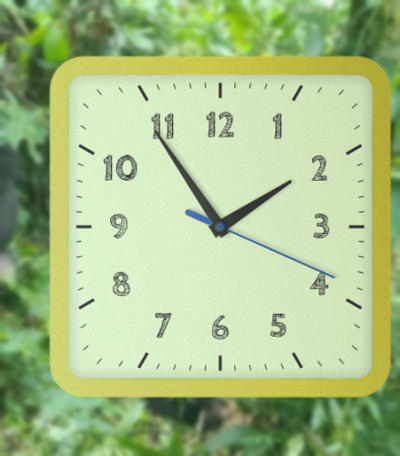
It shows 1,54,19
